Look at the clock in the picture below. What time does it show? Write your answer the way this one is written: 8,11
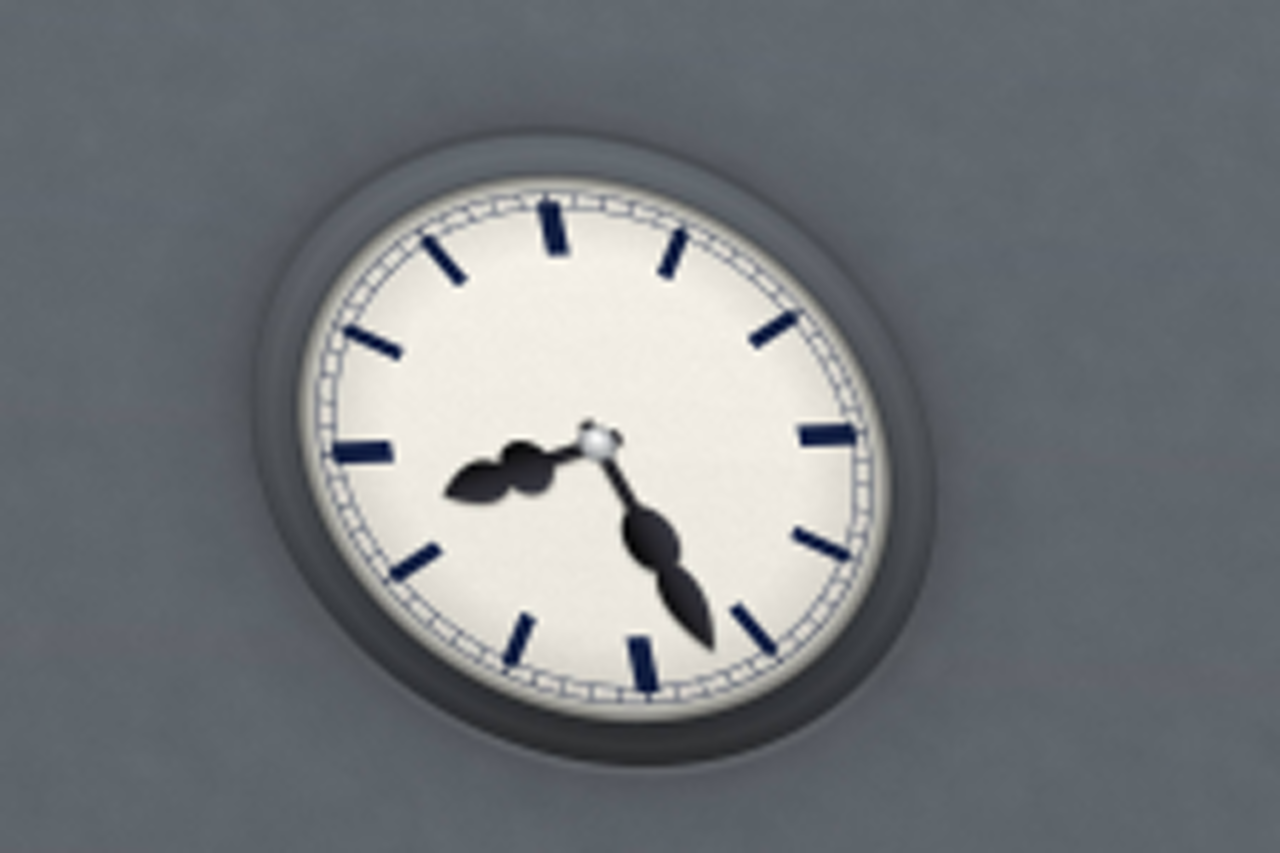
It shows 8,27
